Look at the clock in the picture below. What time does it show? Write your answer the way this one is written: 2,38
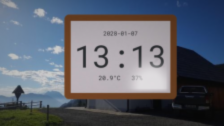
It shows 13,13
